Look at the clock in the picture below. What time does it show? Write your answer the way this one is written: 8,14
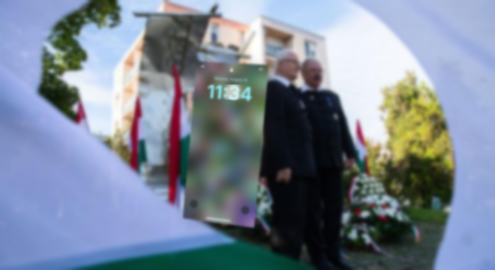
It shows 11,34
